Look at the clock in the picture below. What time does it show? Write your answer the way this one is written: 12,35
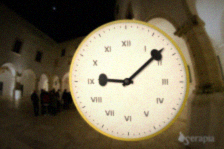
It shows 9,08
